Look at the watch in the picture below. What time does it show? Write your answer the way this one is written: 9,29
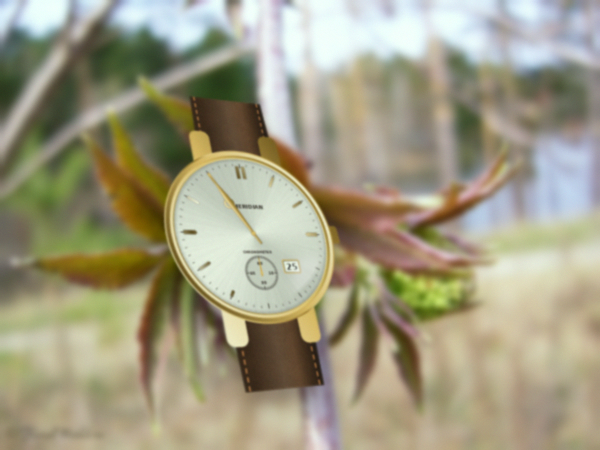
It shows 10,55
